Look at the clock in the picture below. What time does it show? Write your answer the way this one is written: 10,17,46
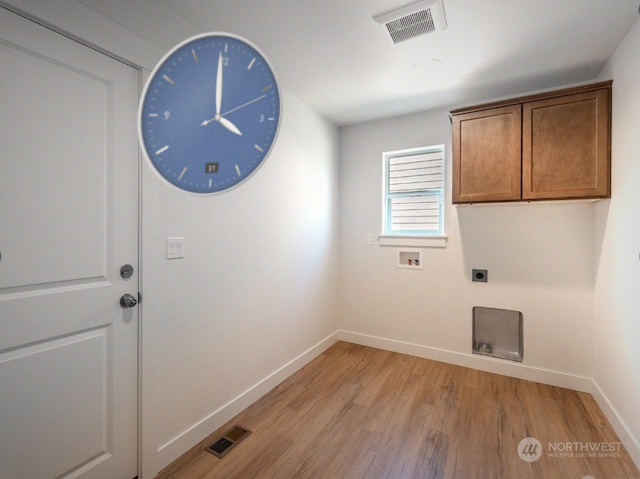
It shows 3,59,11
